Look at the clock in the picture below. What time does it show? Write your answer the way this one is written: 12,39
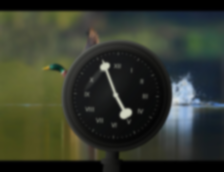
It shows 4,56
